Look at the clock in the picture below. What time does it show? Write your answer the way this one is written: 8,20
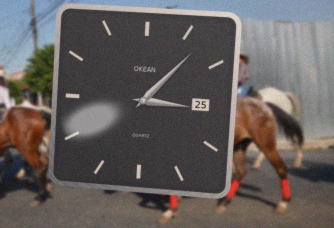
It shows 3,07
